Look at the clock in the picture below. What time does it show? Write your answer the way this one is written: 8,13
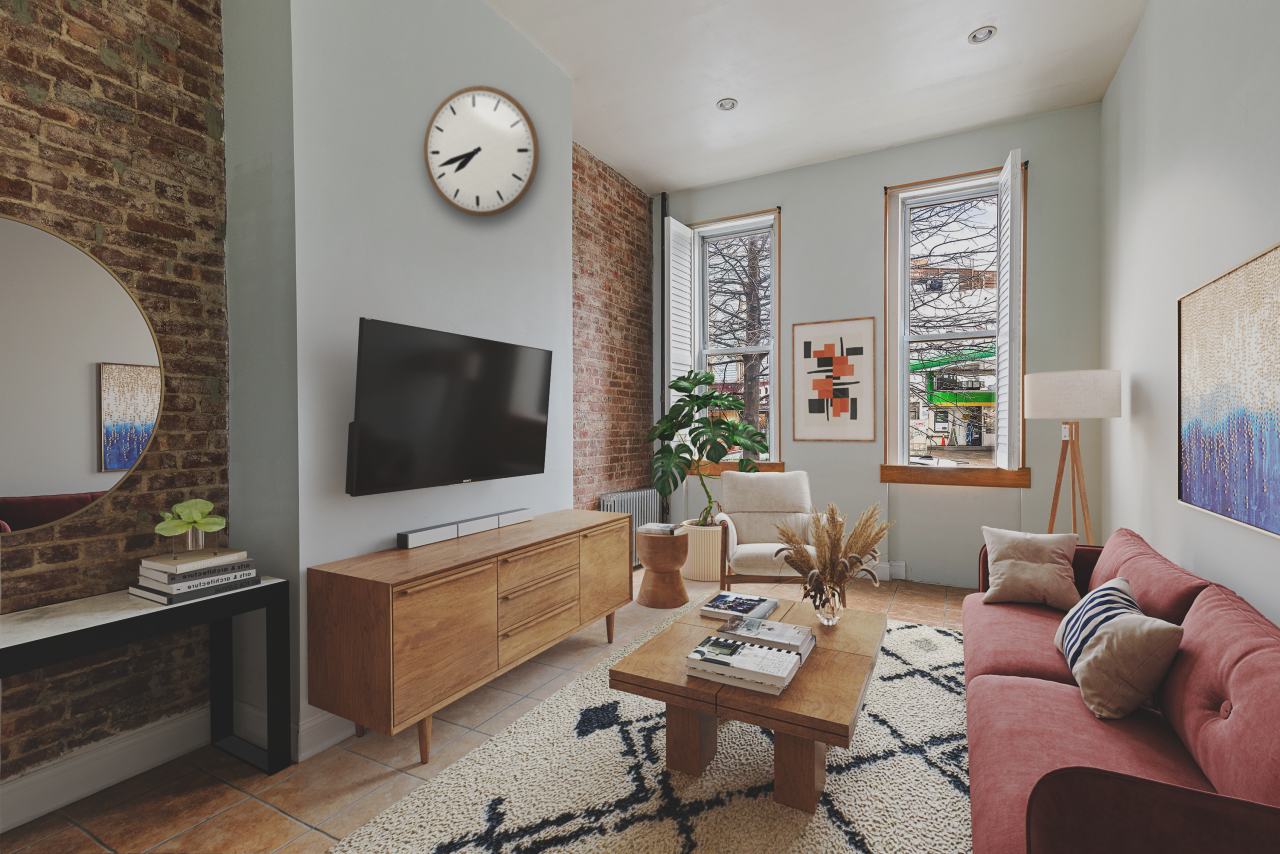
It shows 7,42
